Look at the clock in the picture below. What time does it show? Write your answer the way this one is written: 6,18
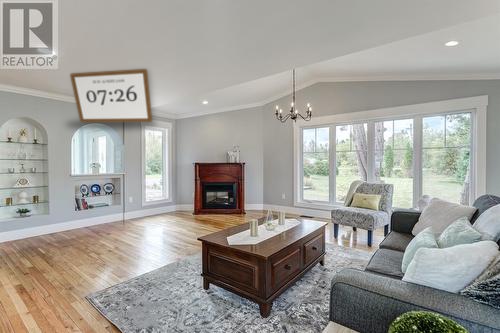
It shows 7,26
